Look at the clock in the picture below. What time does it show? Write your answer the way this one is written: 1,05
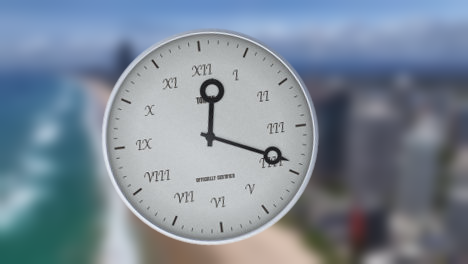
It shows 12,19
